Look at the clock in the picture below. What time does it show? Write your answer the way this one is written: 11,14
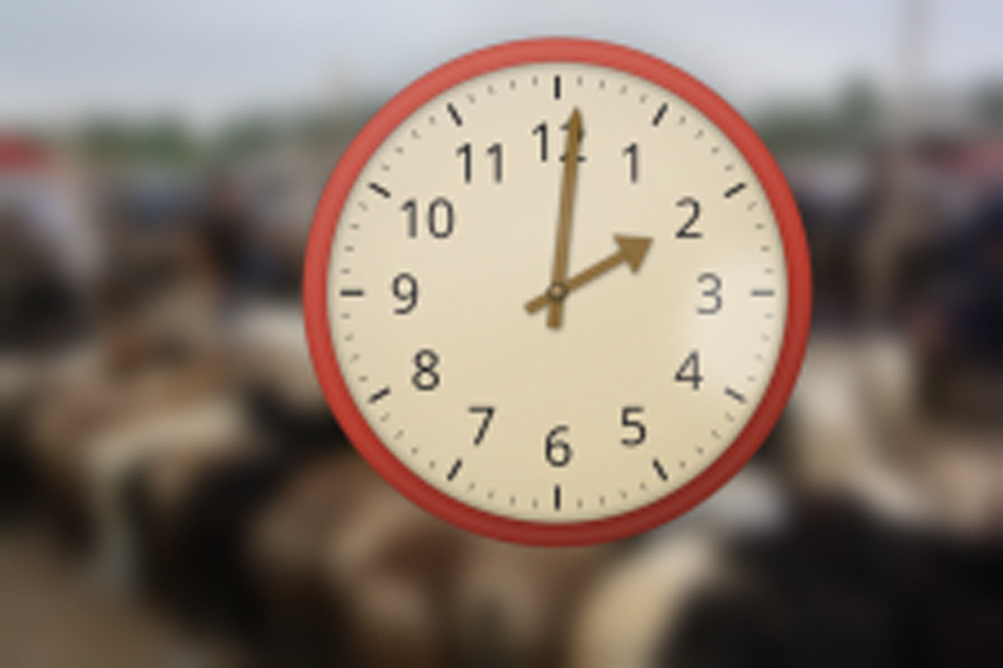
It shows 2,01
